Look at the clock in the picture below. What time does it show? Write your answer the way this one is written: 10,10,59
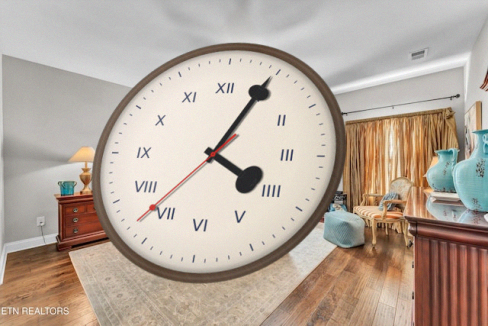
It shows 4,04,37
